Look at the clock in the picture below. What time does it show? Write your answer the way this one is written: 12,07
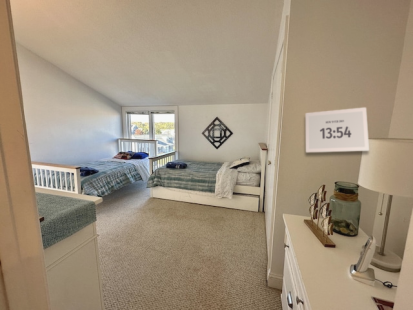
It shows 13,54
